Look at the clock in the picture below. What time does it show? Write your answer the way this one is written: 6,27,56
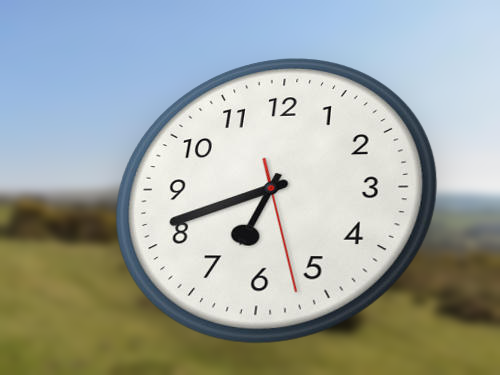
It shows 6,41,27
